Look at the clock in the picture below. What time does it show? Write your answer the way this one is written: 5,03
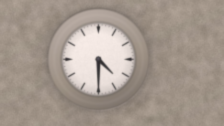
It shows 4,30
